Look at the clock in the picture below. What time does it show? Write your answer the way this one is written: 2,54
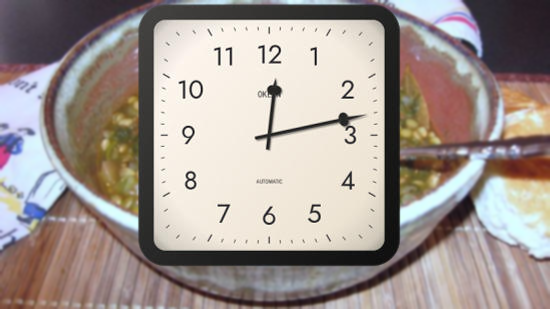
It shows 12,13
